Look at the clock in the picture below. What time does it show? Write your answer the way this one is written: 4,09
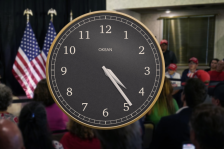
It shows 4,24
